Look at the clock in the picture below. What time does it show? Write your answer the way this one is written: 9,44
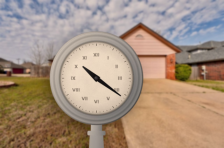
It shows 10,21
